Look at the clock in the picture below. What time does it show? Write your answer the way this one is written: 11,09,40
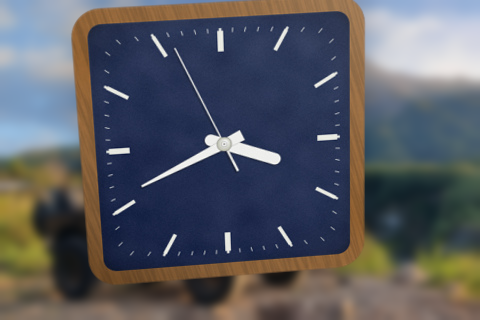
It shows 3,40,56
